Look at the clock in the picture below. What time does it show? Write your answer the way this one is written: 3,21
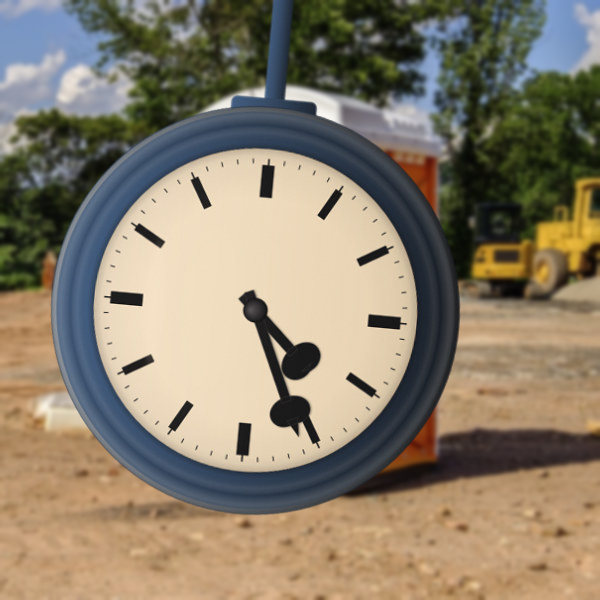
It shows 4,26
